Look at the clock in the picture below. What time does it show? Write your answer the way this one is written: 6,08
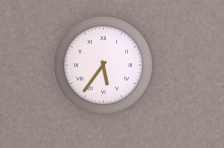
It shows 5,36
